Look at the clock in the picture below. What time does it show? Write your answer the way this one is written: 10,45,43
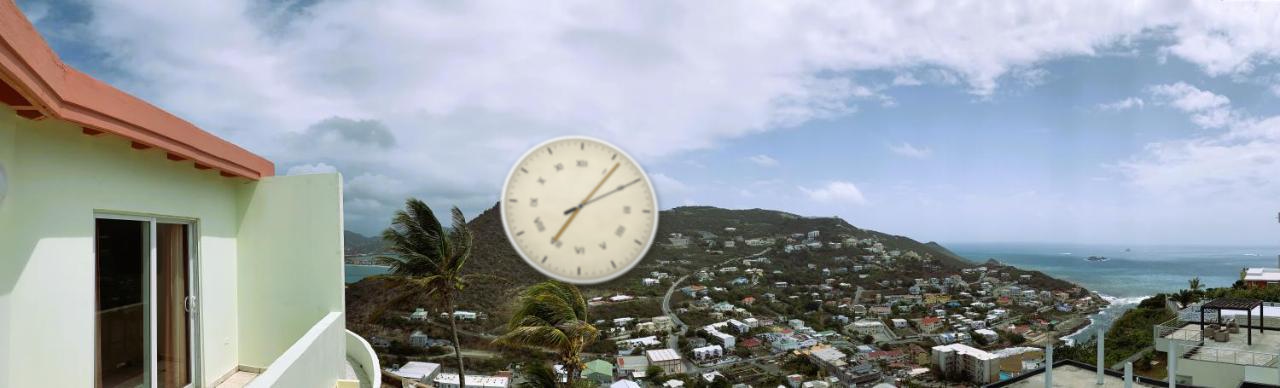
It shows 7,06,10
